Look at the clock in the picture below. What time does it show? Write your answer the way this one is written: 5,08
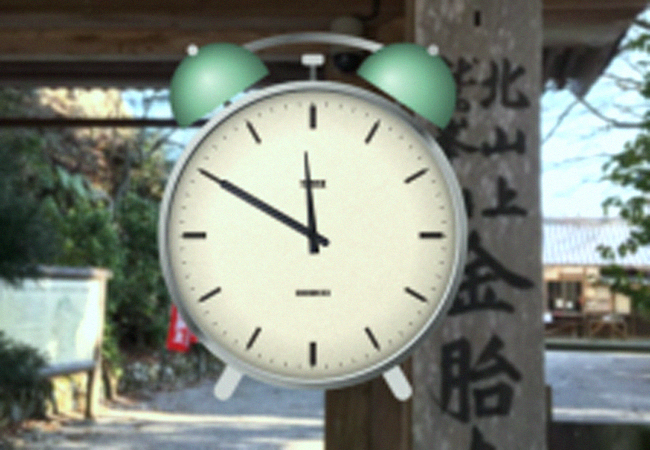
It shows 11,50
